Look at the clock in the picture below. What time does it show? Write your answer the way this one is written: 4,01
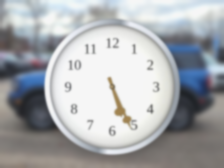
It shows 5,26
